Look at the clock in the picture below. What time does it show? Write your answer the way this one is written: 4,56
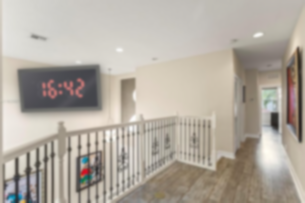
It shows 16,42
